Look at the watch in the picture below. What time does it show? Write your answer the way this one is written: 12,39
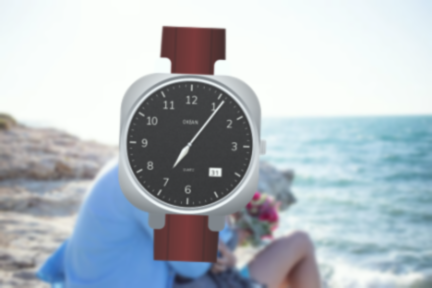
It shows 7,06
